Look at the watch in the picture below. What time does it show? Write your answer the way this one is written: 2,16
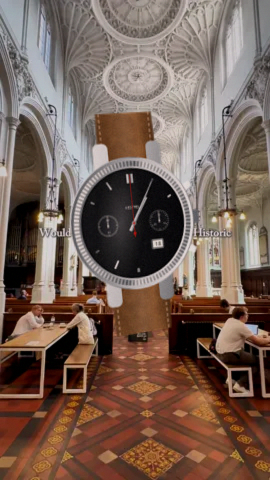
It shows 1,05
